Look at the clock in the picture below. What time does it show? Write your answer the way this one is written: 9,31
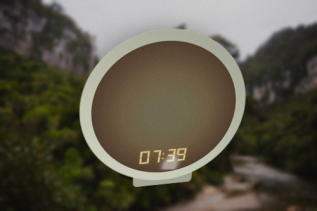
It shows 7,39
